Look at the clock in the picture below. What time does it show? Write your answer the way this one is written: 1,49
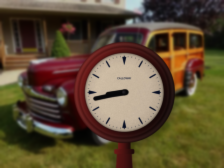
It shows 8,43
